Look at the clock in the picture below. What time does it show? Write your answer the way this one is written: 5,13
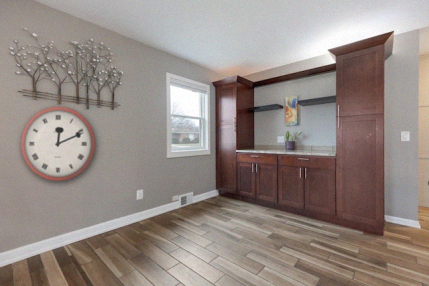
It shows 12,11
